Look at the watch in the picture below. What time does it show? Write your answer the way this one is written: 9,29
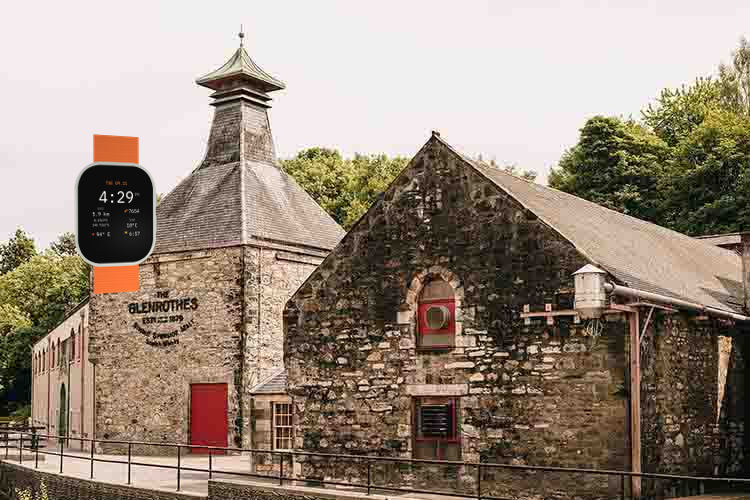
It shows 4,29
